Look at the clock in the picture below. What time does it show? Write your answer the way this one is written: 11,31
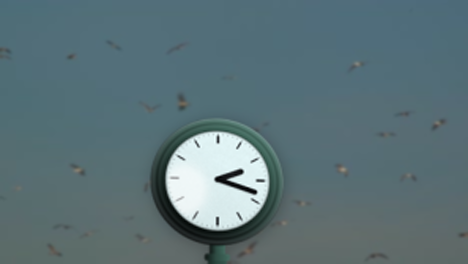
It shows 2,18
